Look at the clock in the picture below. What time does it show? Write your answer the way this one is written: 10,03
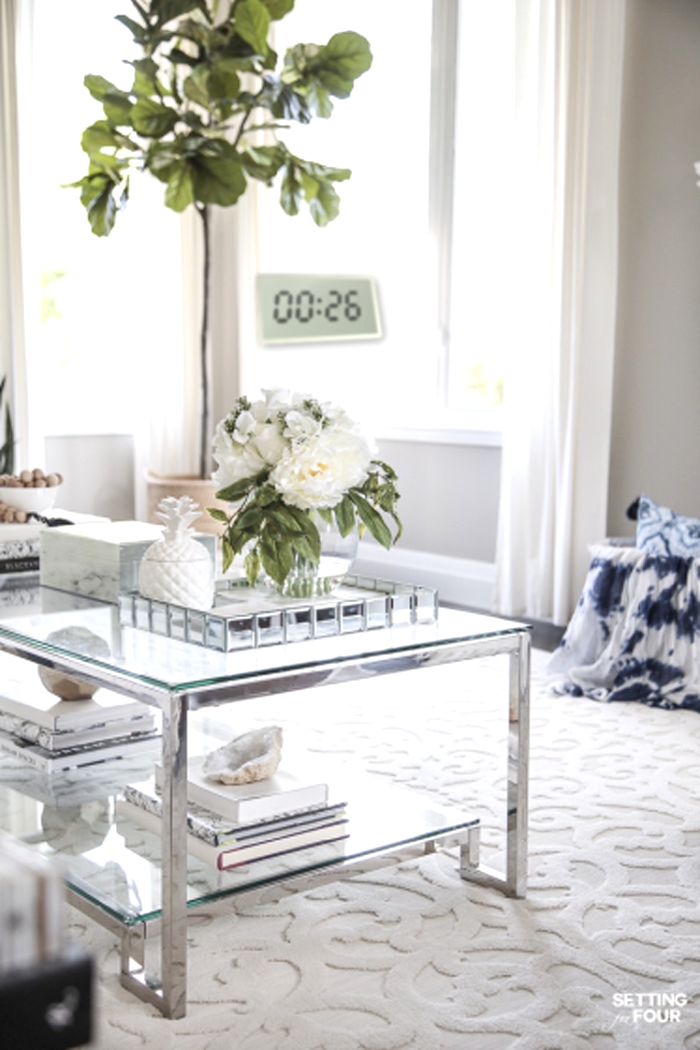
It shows 0,26
